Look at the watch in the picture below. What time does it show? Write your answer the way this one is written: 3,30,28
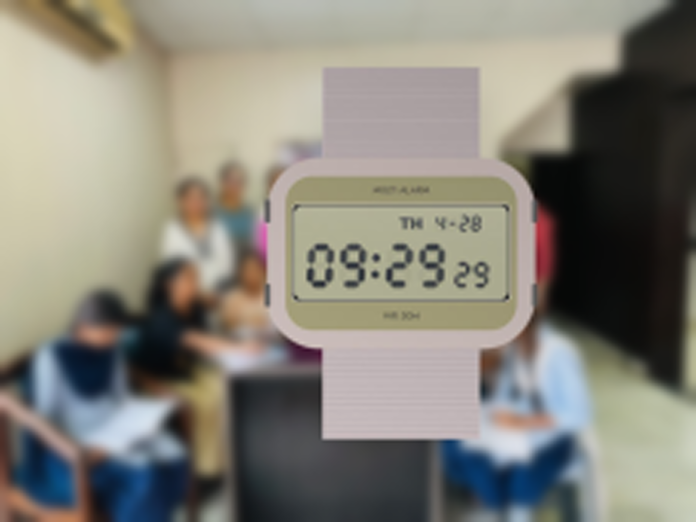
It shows 9,29,29
